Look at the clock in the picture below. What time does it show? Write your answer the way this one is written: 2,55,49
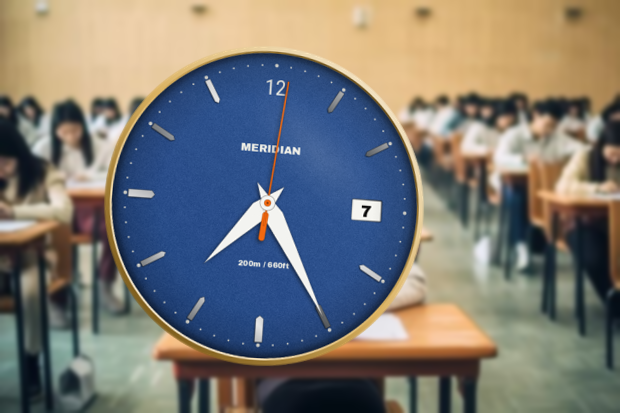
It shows 7,25,01
